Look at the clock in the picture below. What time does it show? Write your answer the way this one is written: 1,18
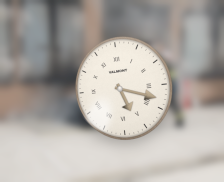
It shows 5,18
